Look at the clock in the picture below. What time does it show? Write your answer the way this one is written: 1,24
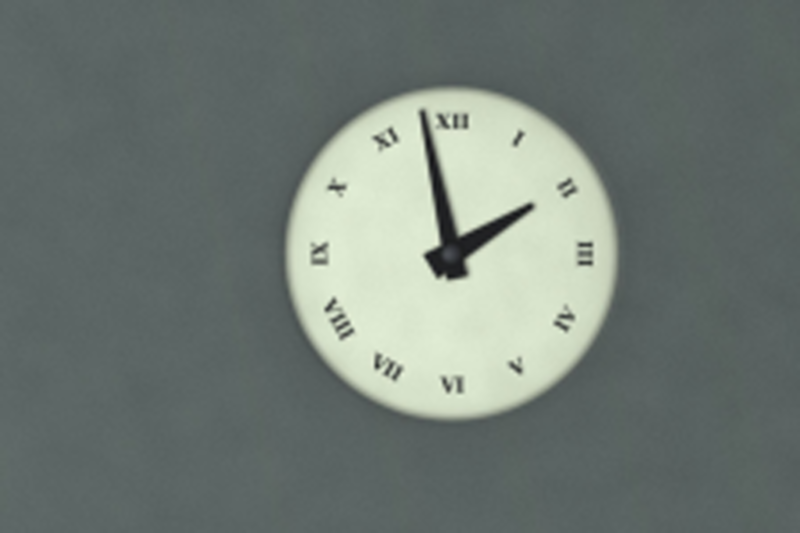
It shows 1,58
